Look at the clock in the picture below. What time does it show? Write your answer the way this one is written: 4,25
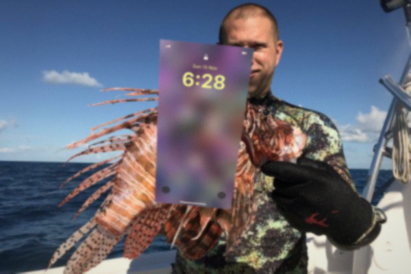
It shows 6,28
